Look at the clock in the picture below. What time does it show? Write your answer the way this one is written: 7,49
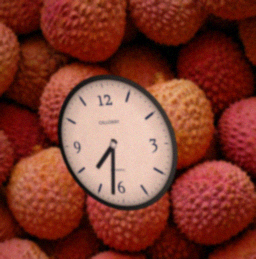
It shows 7,32
